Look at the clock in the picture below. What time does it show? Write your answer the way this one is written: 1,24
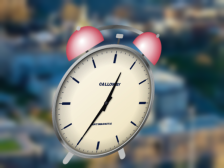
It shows 12,35
